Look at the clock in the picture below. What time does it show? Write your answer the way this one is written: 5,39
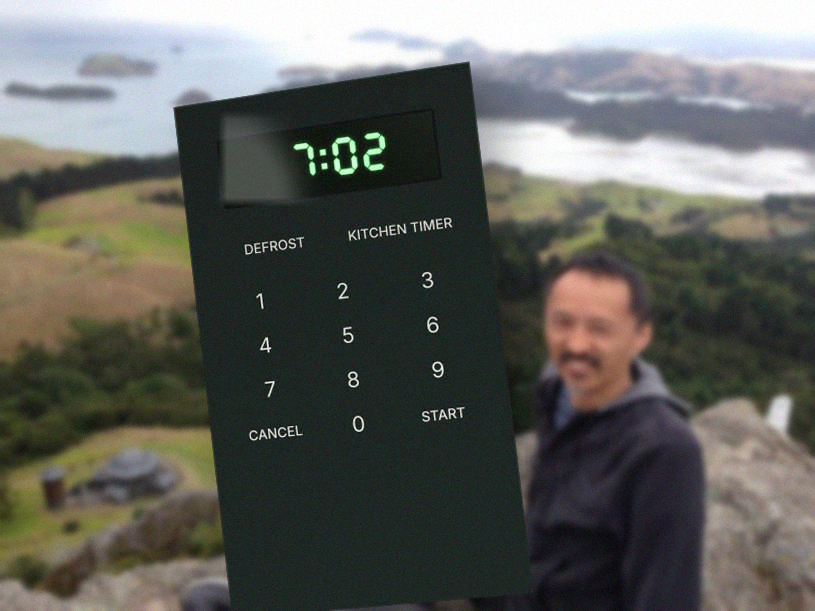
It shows 7,02
